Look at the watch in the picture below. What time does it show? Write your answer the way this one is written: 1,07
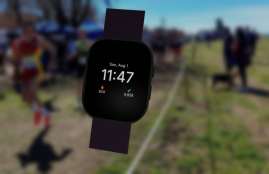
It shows 11,47
